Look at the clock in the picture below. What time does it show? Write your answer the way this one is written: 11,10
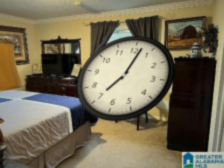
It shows 7,02
